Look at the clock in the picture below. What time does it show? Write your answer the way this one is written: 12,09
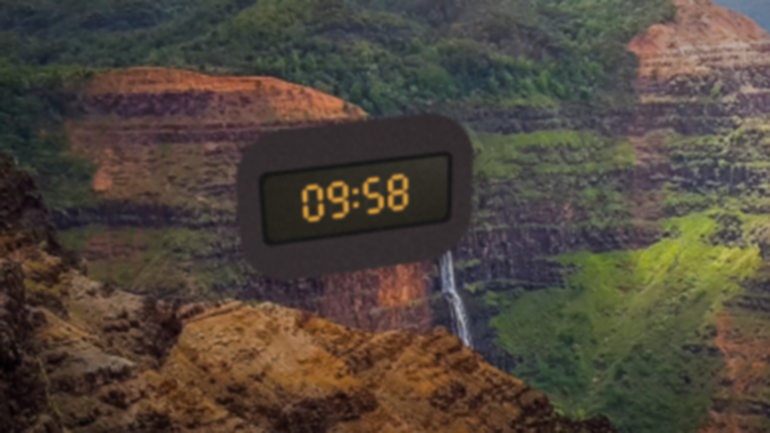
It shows 9,58
